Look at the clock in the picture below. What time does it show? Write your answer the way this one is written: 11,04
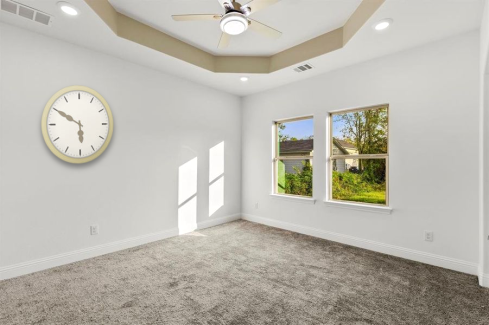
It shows 5,50
